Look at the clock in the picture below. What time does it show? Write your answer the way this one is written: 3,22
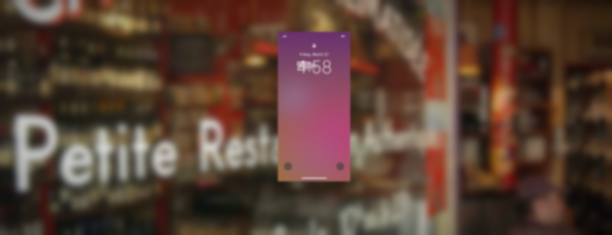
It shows 4,58
